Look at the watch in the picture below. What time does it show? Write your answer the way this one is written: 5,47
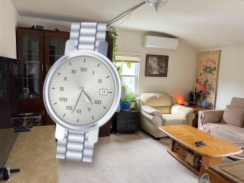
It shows 4,33
